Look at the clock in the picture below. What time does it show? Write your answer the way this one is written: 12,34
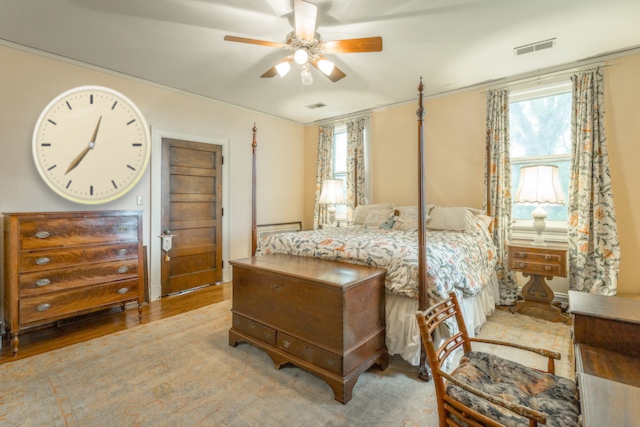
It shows 12,37
